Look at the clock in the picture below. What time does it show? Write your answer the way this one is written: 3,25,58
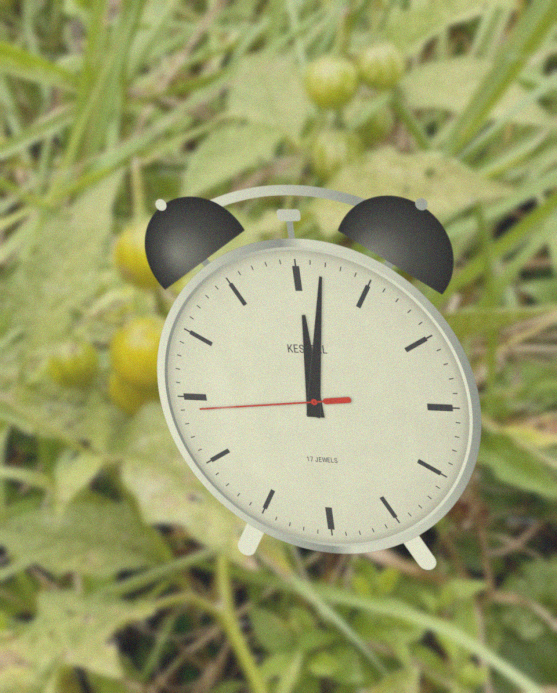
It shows 12,01,44
